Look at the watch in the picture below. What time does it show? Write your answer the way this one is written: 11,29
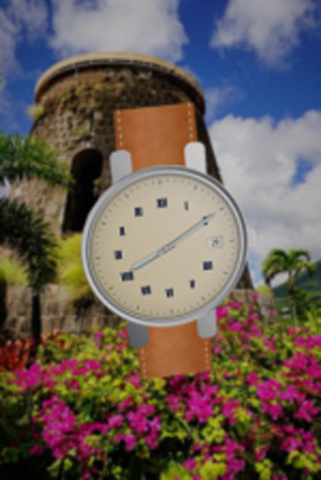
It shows 8,10
